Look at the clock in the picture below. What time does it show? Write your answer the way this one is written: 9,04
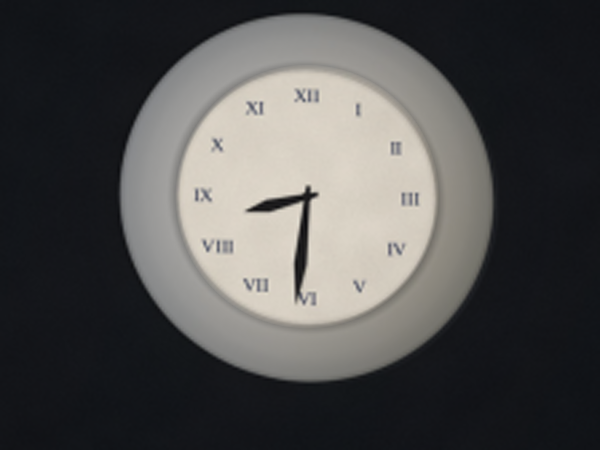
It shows 8,31
